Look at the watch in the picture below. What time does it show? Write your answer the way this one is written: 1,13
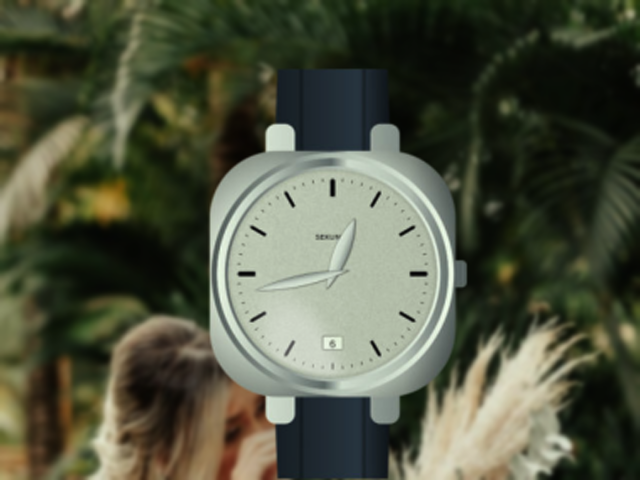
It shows 12,43
